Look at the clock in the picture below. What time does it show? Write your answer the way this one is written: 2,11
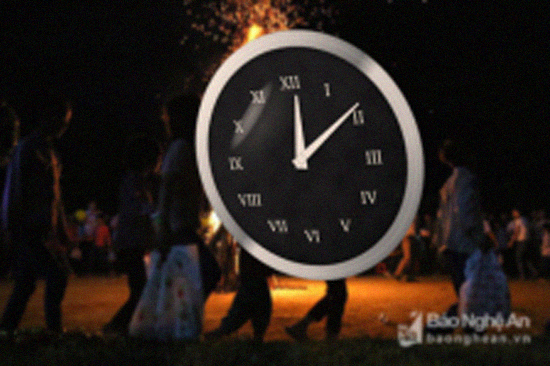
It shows 12,09
